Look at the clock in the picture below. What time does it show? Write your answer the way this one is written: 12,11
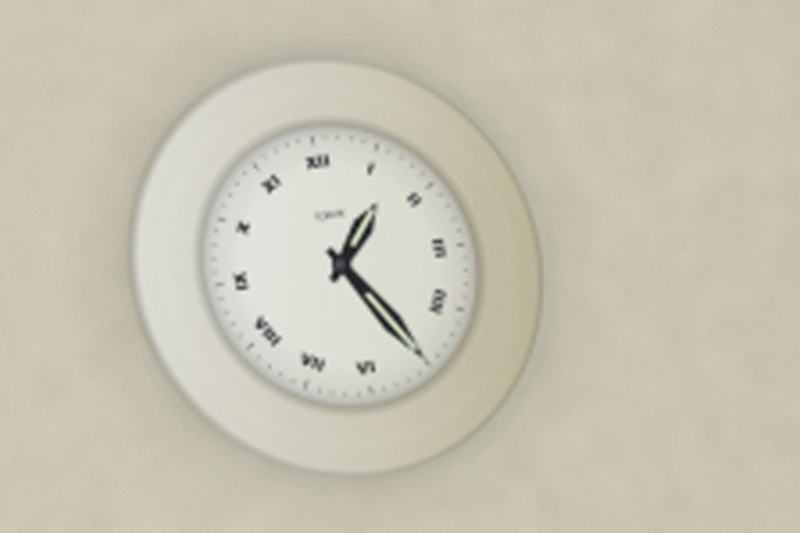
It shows 1,25
